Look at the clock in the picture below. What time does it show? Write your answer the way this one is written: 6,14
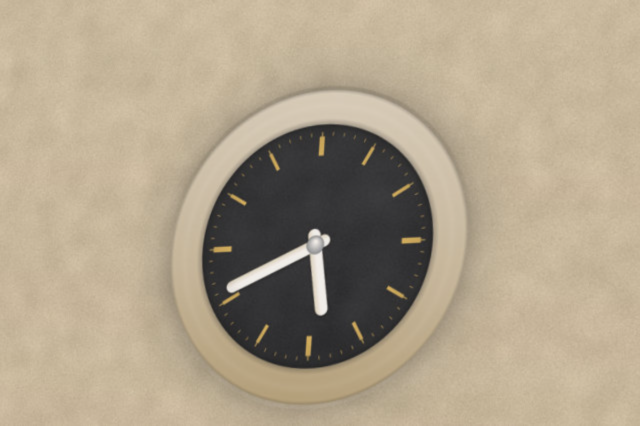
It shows 5,41
